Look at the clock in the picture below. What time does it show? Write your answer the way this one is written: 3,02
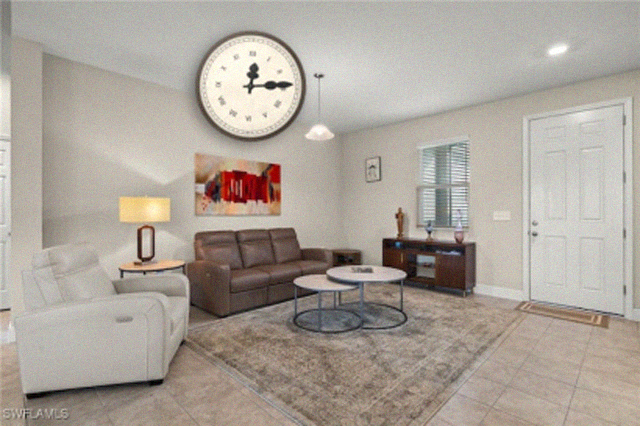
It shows 12,14
